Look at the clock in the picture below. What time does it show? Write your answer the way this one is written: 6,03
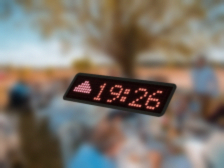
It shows 19,26
